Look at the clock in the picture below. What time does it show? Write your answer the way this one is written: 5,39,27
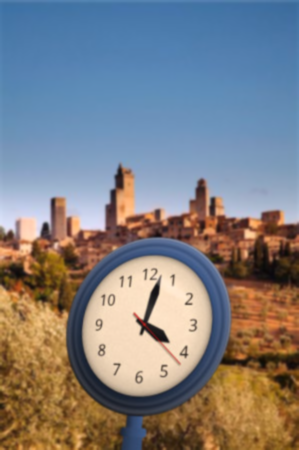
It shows 4,02,22
